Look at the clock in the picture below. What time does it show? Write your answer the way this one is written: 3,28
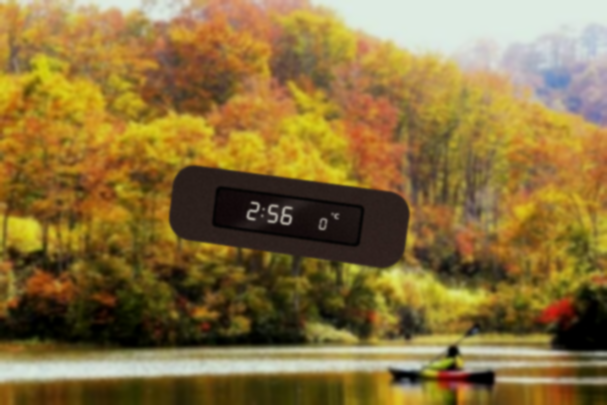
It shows 2,56
